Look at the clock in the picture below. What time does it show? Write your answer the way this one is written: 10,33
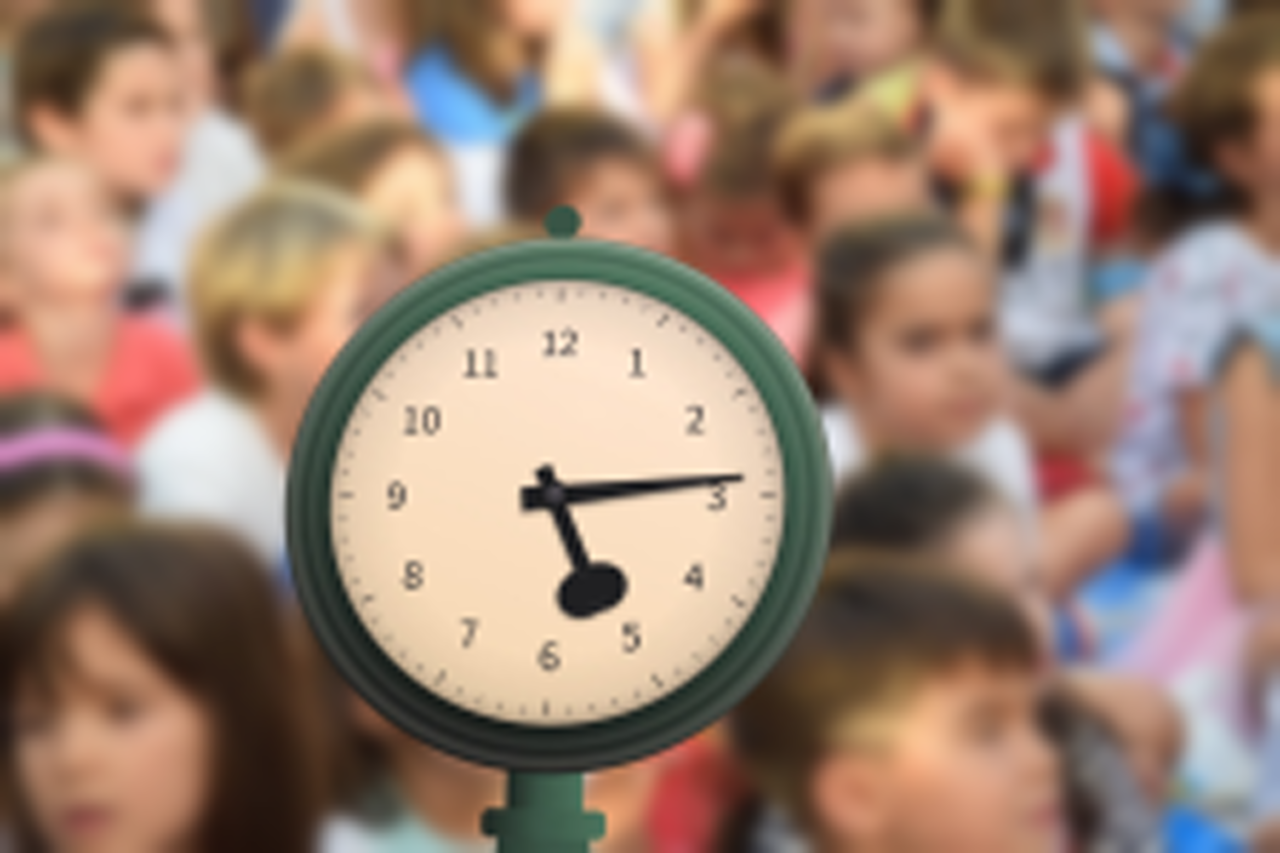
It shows 5,14
